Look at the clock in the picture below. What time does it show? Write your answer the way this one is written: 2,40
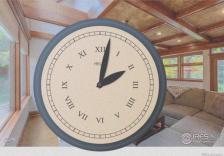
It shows 2,02
